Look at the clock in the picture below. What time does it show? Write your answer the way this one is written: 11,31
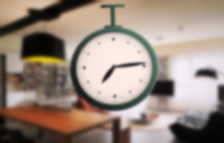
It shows 7,14
